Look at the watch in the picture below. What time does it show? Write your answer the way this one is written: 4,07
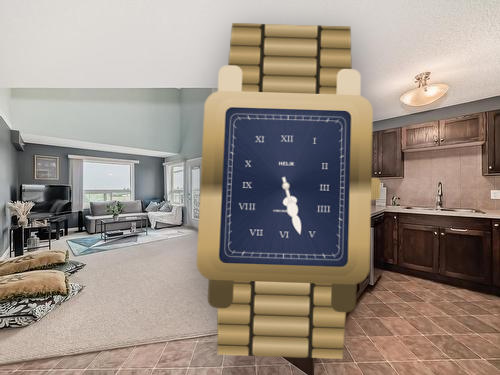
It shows 5,27
